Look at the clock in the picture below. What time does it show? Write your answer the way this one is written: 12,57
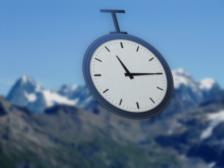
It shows 11,15
